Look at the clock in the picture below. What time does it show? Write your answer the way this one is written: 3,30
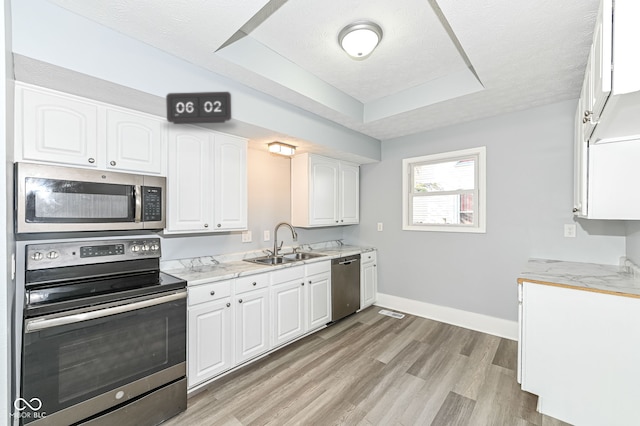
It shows 6,02
